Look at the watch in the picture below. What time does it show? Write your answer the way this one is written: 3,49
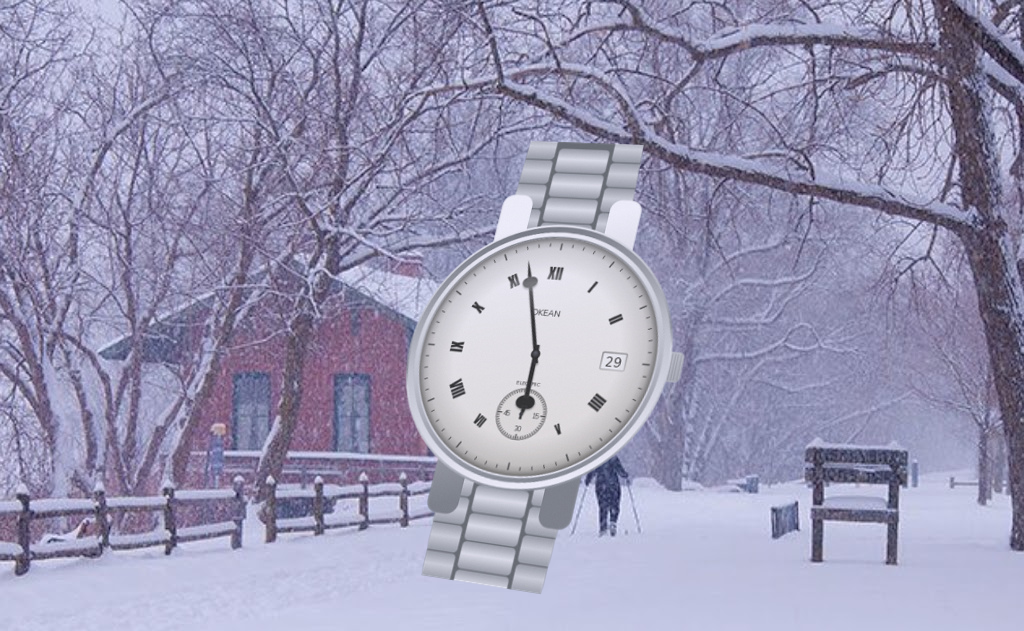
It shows 5,57
